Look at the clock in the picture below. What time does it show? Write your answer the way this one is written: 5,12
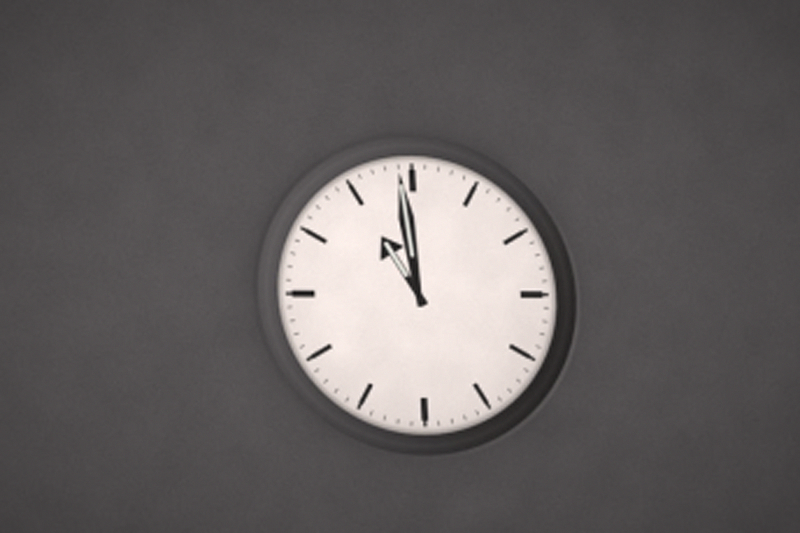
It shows 10,59
